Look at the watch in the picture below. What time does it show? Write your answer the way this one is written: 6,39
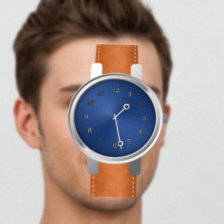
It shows 1,28
